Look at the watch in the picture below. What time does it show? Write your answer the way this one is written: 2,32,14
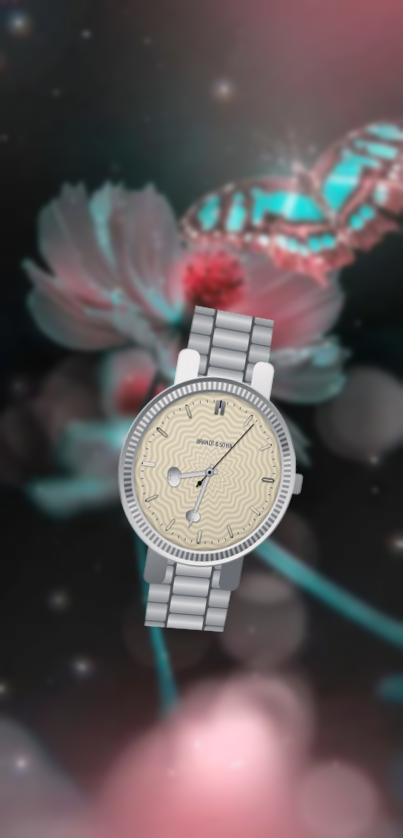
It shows 8,32,06
